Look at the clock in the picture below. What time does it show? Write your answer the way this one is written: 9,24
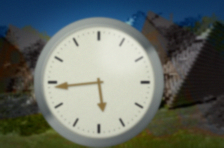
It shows 5,44
